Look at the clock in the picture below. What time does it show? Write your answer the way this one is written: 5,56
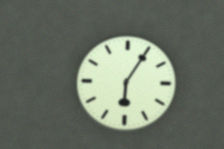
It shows 6,05
